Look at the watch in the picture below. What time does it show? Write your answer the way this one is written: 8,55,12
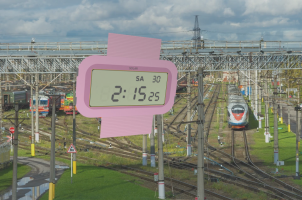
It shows 2,15,25
